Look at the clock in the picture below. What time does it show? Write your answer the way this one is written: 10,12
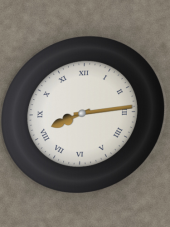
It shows 8,14
